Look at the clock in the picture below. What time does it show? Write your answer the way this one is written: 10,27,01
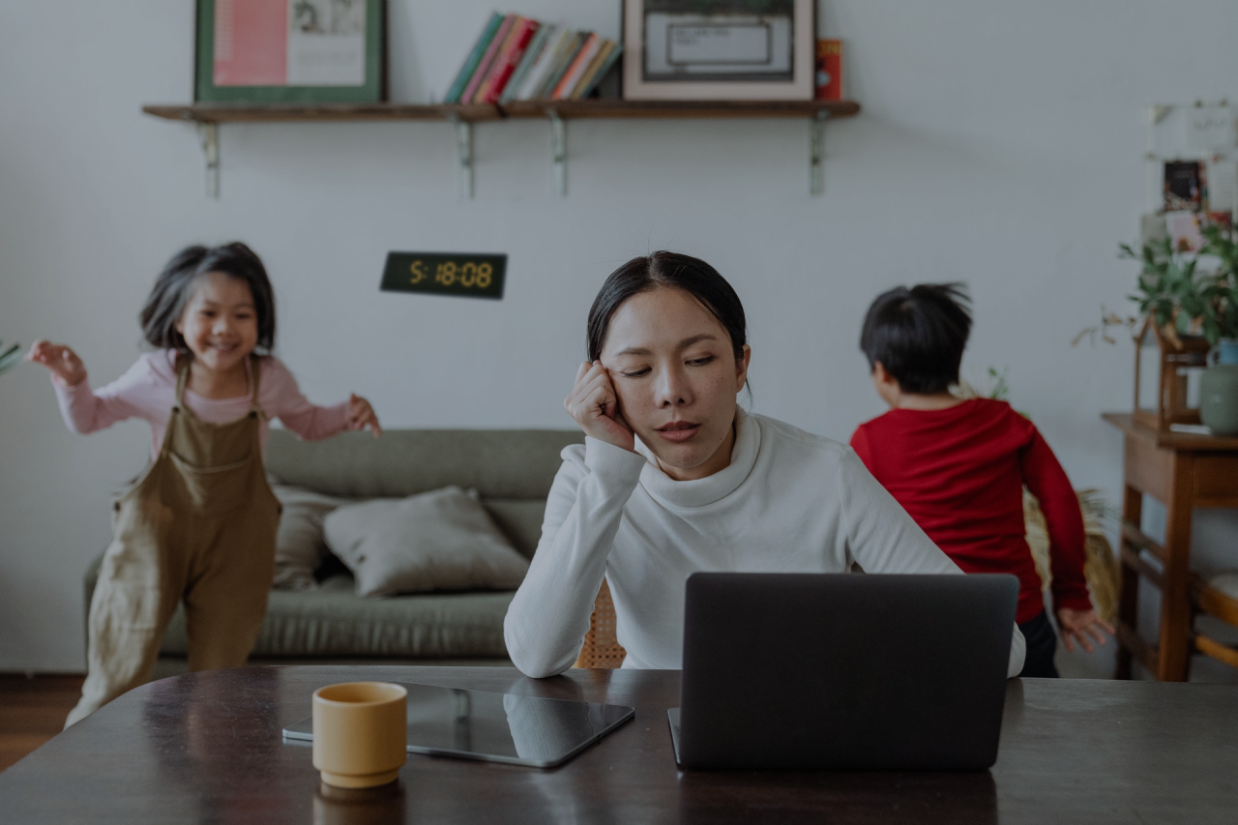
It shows 5,18,08
